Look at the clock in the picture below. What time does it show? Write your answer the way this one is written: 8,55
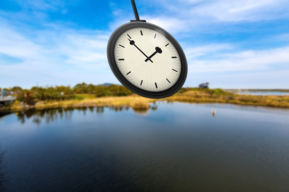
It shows 1,54
